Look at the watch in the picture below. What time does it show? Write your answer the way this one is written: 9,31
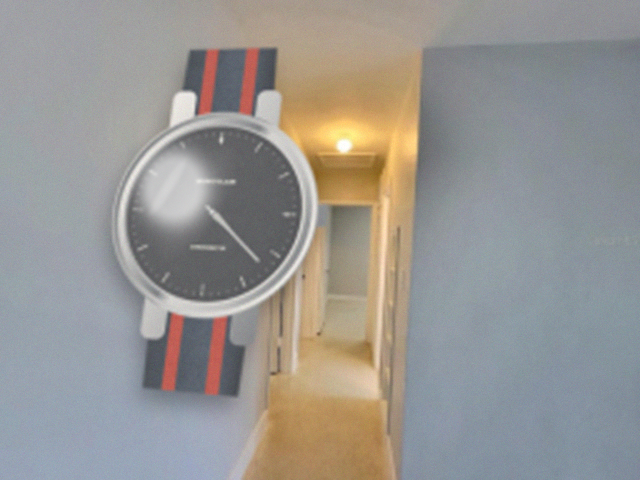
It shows 4,22
